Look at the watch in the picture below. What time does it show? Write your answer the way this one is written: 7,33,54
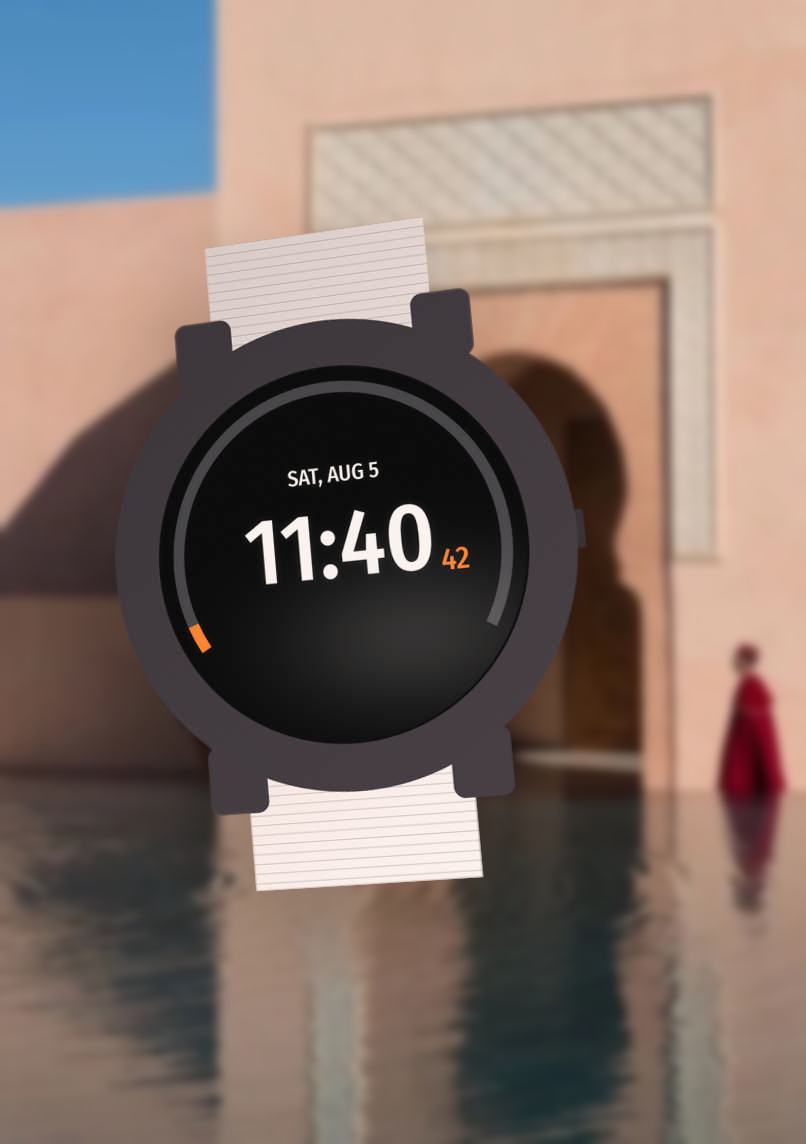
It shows 11,40,42
